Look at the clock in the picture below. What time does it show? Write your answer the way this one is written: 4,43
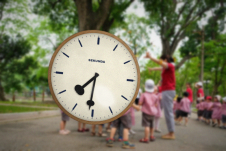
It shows 7,31
